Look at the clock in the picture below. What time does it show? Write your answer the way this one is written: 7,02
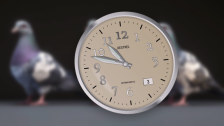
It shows 10,48
